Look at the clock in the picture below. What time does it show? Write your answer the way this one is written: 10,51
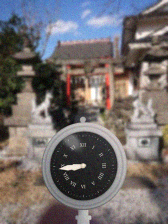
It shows 8,44
